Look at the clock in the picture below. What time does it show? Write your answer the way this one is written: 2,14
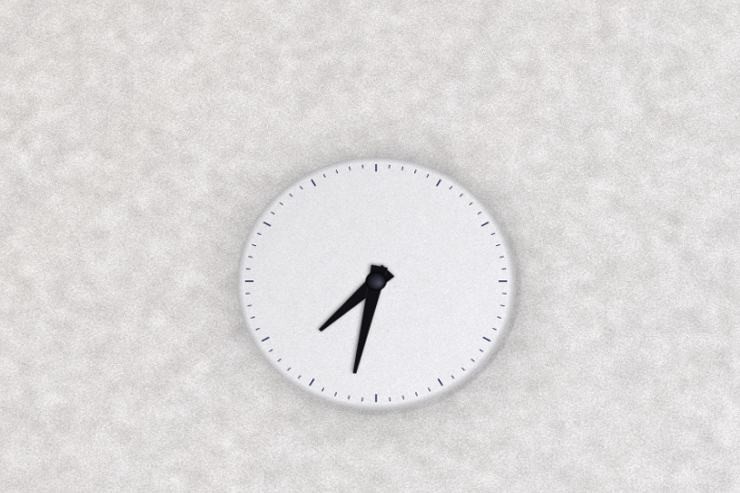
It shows 7,32
